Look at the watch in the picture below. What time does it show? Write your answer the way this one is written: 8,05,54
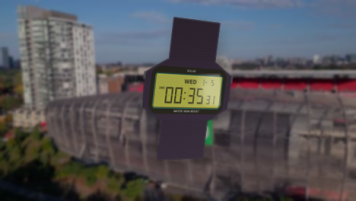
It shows 0,35,31
